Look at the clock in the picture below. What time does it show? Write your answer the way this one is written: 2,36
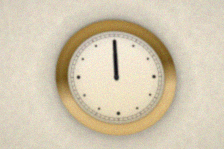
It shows 12,00
